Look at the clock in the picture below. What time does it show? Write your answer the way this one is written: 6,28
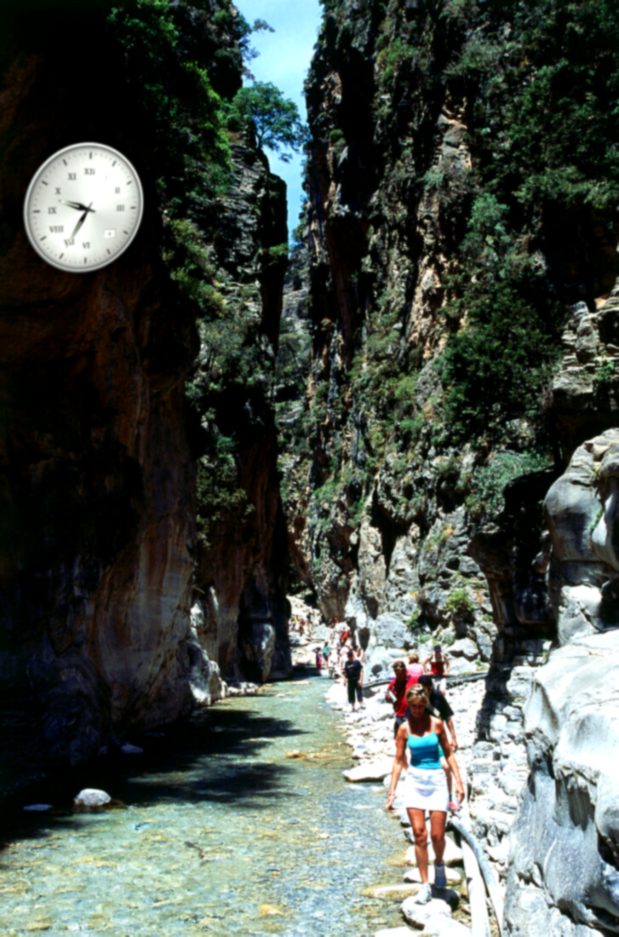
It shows 9,35
